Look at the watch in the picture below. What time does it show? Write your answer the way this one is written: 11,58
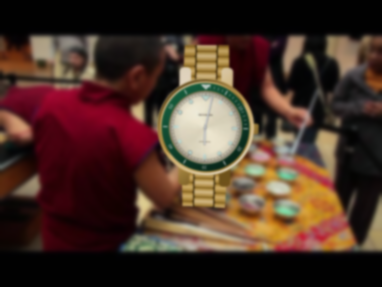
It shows 6,02
